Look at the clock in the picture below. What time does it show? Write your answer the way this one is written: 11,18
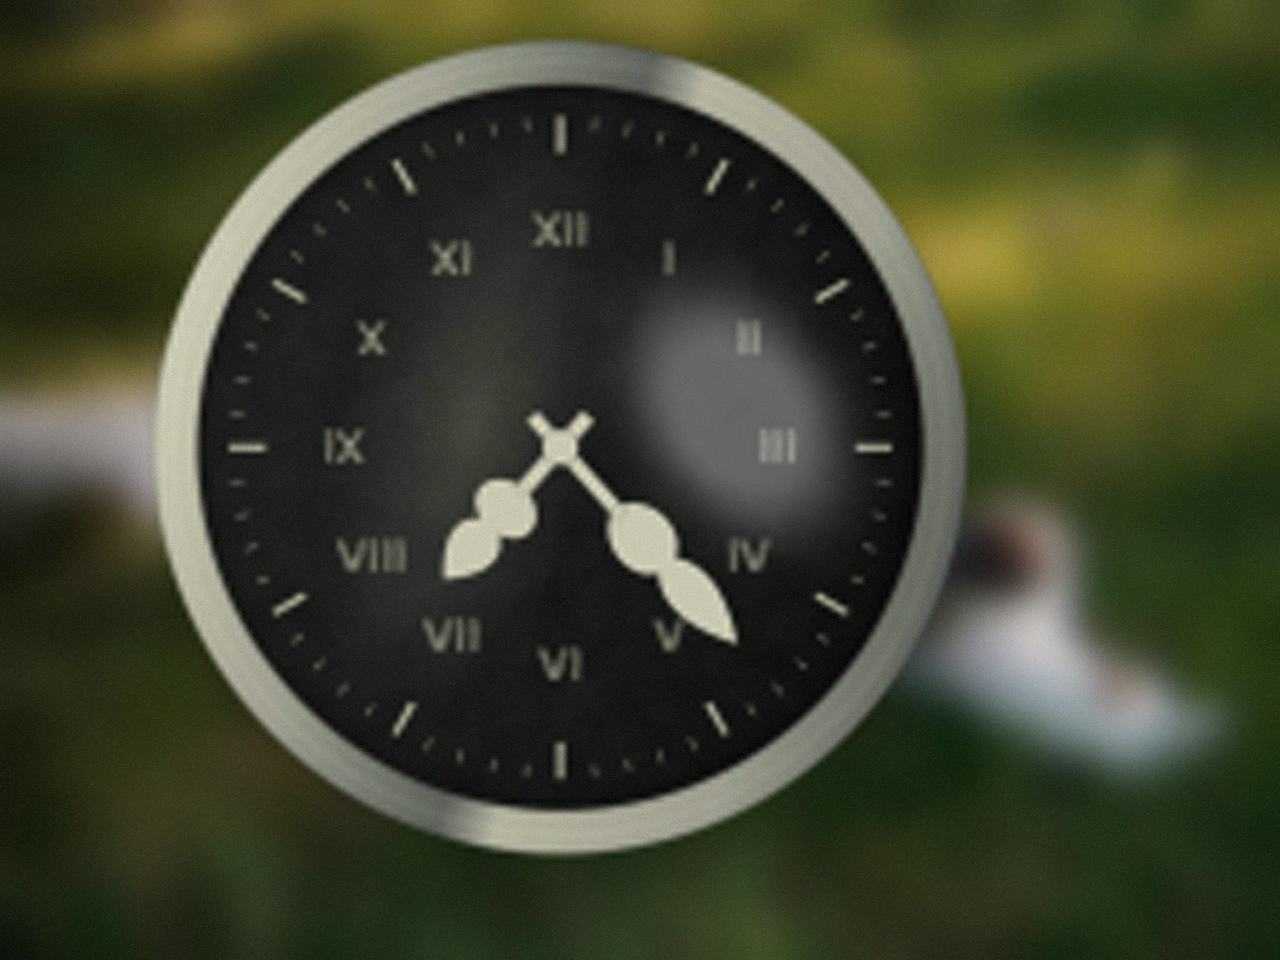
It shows 7,23
